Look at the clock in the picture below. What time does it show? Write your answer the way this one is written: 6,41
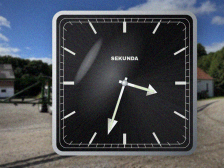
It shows 3,33
